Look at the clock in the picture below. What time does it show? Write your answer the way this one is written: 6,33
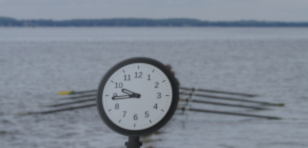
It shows 9,44
